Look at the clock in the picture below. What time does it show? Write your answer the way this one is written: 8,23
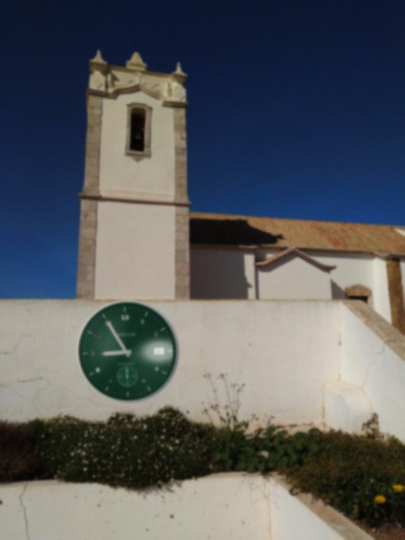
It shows 8,55
